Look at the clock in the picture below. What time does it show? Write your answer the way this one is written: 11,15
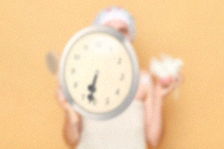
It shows 6,32
